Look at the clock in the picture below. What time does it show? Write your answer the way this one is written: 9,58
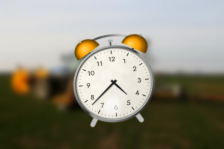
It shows 4,38
